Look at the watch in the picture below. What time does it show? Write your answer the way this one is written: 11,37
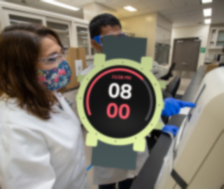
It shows 8,00
